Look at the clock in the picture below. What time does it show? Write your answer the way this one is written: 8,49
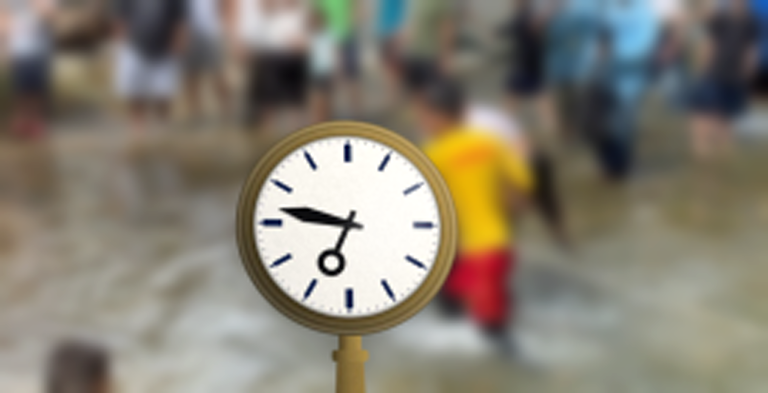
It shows 6,47
